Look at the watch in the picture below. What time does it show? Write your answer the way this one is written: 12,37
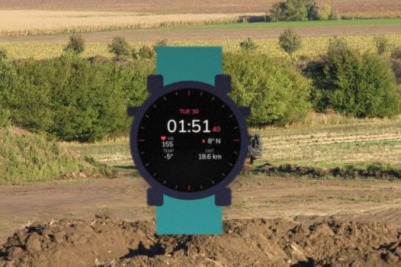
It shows 1,51
